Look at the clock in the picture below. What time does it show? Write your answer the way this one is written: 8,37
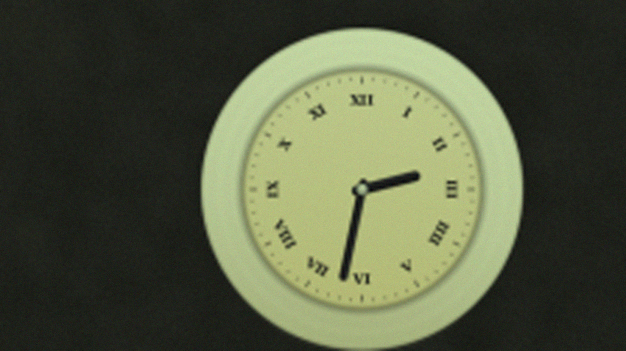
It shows 2,32
